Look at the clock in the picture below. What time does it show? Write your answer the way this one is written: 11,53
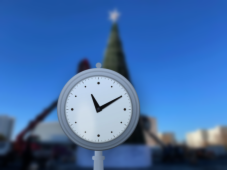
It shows 11,10
